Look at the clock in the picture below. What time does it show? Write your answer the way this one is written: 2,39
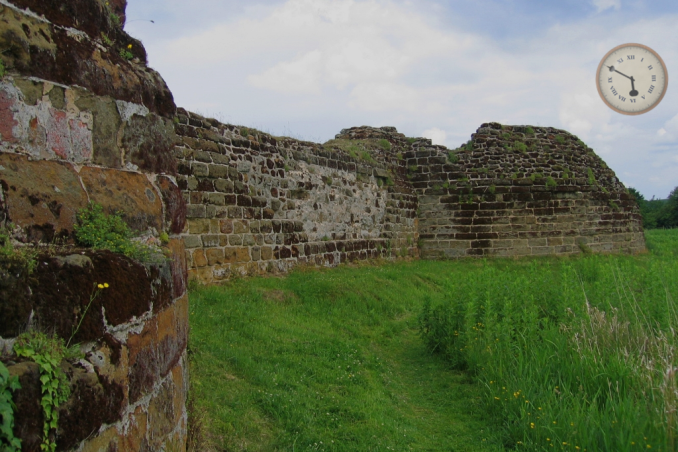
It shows 5,50
